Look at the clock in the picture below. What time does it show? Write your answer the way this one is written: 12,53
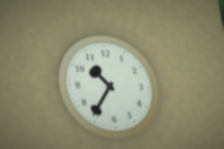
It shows 10,36
